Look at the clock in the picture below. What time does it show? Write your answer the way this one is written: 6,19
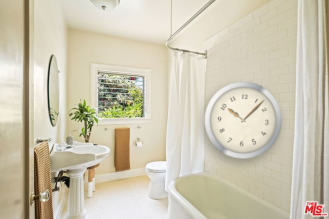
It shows 10,07
